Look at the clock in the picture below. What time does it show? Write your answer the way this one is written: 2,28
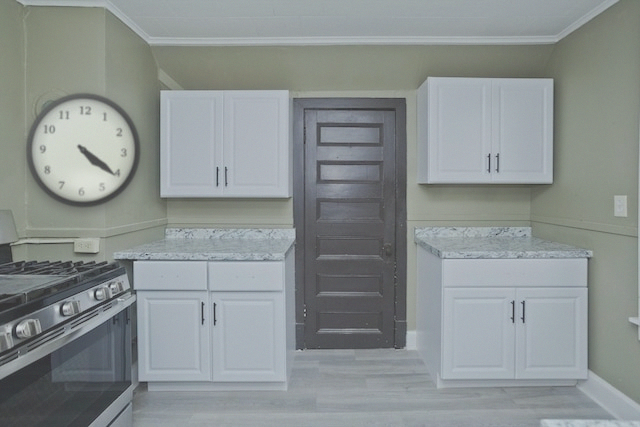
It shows 4,21
